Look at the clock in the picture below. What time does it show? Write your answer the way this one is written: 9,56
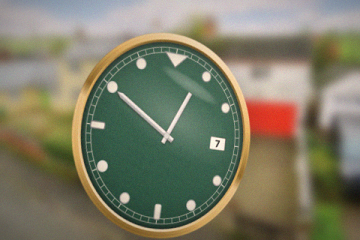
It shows 12,50
